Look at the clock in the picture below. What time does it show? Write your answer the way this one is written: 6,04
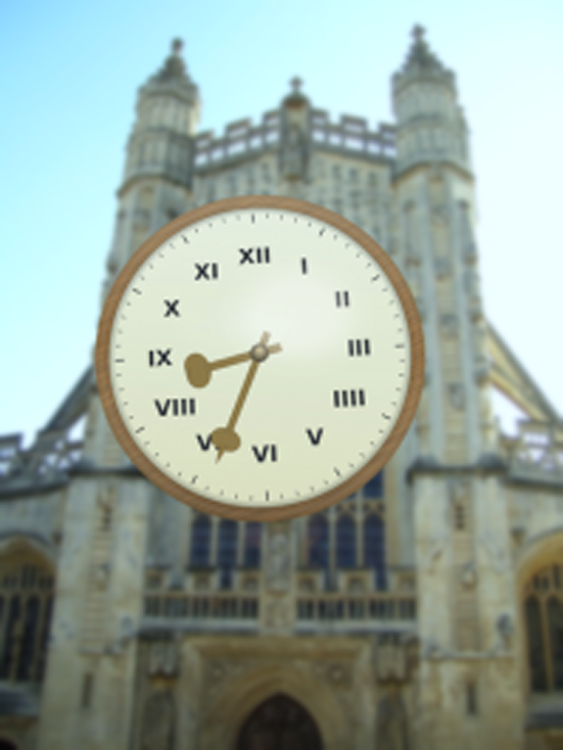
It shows 8,34
